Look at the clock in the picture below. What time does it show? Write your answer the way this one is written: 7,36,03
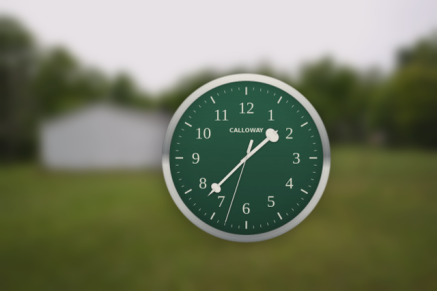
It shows 1,37,33
